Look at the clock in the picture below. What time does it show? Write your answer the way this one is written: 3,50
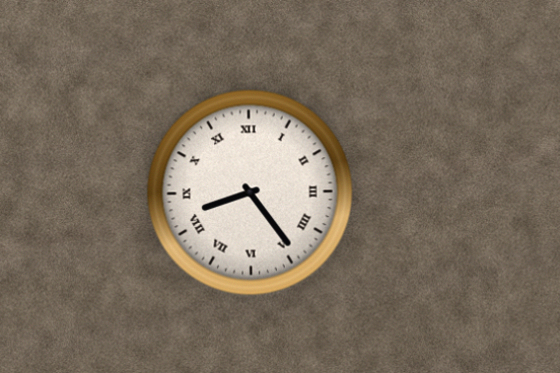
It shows 8,24
